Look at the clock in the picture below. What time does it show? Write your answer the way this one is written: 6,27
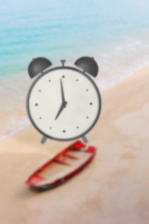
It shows 6,59
